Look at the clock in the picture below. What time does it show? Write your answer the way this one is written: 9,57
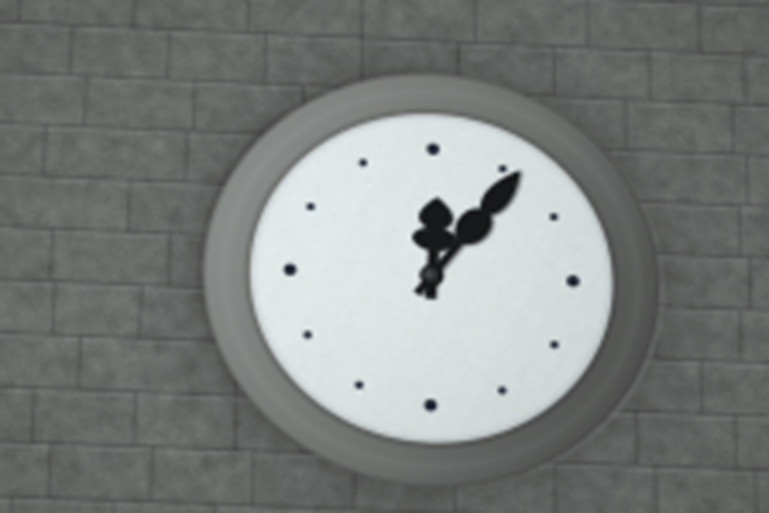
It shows 12,06
